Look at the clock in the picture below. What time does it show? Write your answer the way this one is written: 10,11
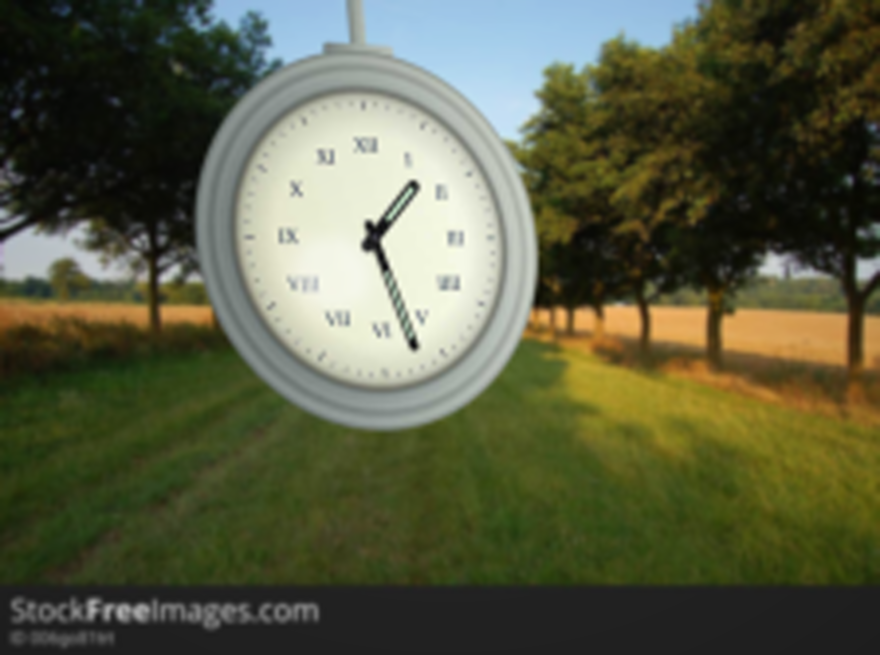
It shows 1,27
